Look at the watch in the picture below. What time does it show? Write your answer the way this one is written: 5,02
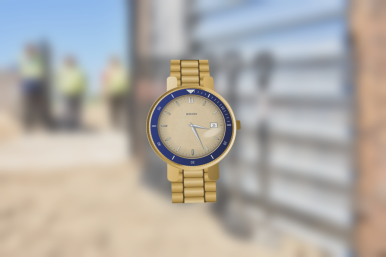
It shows 3,26
